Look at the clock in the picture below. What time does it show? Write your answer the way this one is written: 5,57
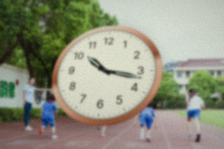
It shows 10,17
